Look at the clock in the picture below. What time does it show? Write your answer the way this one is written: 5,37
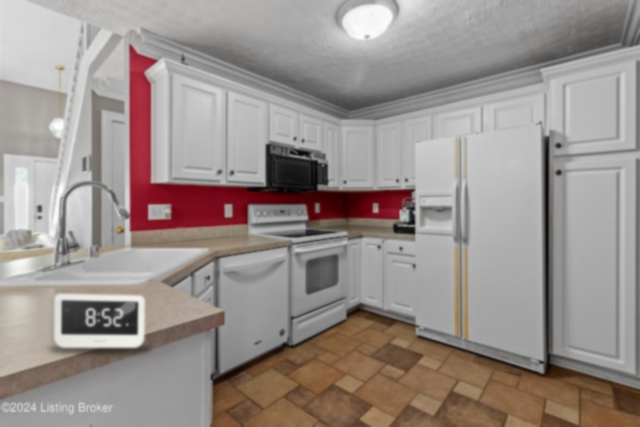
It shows 8,52
